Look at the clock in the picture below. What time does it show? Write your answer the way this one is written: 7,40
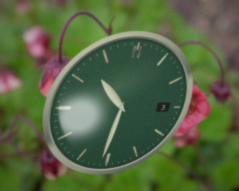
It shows 10,31
